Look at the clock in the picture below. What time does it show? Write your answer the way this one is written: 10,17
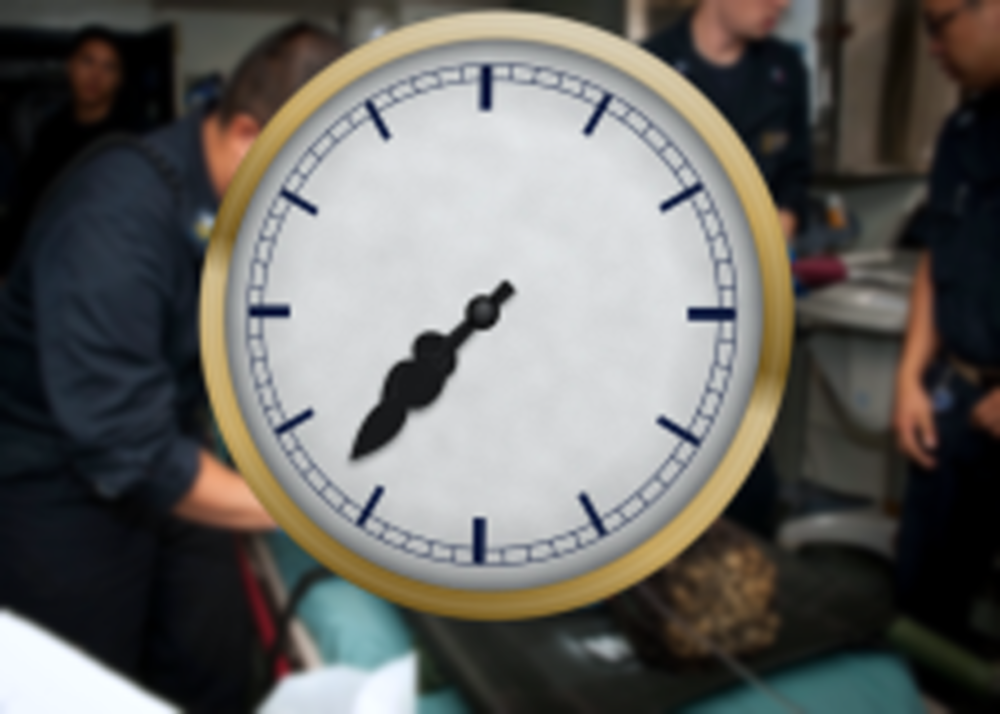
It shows 7,37
